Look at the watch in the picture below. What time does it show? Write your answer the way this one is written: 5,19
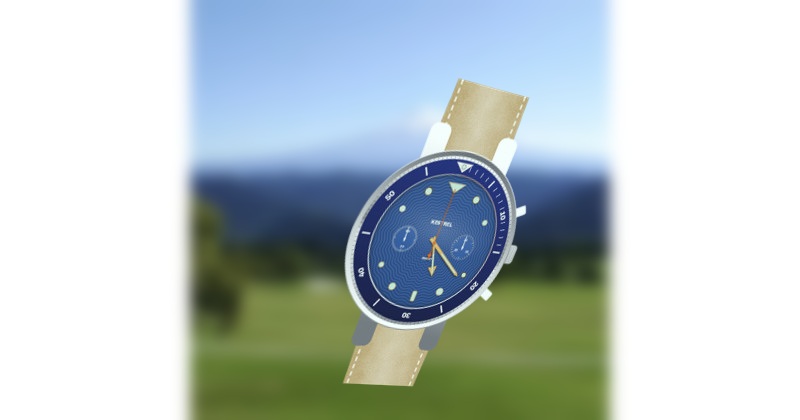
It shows 5,21
